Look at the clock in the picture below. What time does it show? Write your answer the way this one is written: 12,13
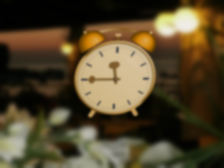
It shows 11,45
